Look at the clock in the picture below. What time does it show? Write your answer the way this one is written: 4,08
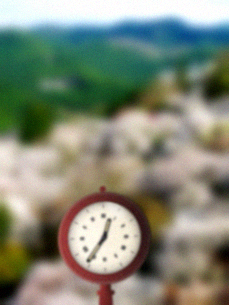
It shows 12,36
